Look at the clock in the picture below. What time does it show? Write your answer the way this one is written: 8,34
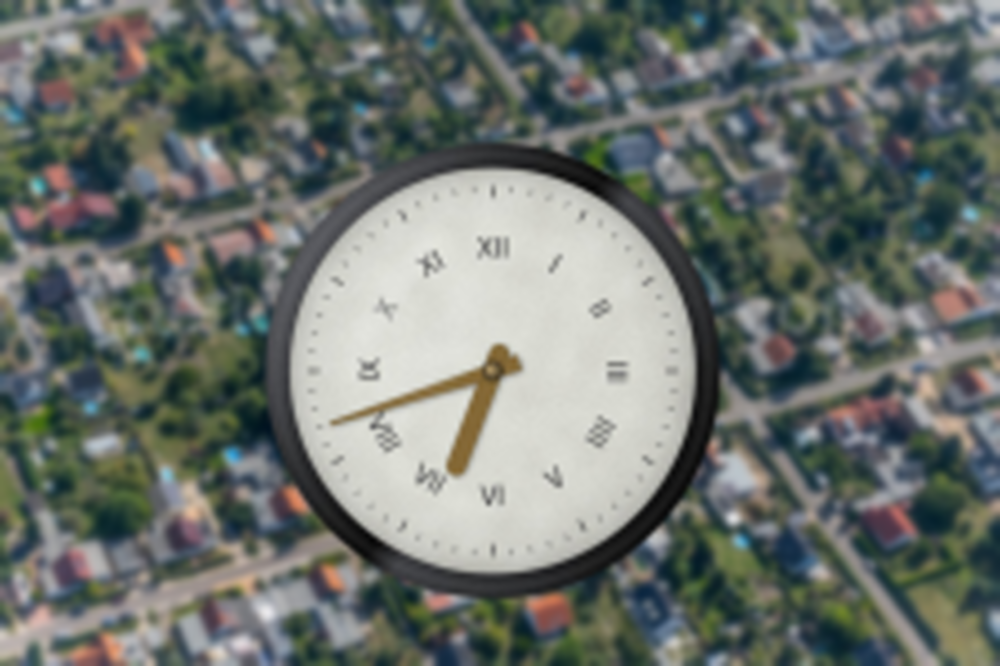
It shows 6,42
